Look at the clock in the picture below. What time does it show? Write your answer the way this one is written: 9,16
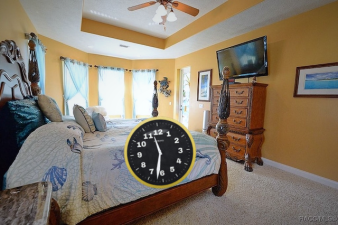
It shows 11,32
